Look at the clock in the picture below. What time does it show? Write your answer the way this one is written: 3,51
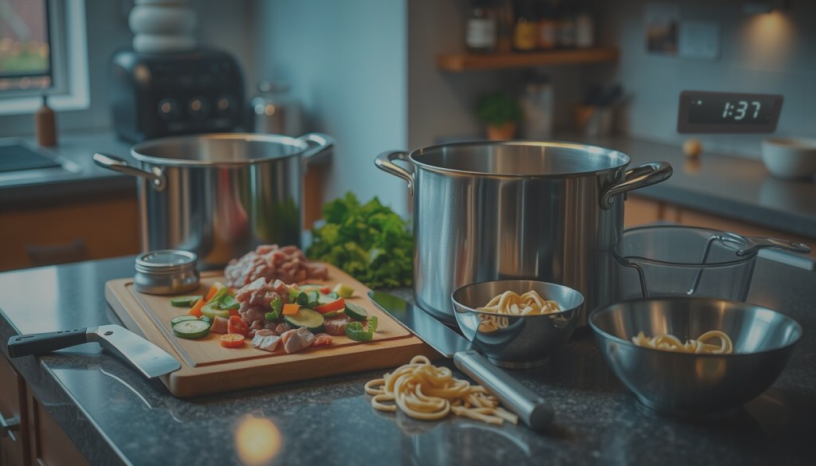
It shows 1,37
